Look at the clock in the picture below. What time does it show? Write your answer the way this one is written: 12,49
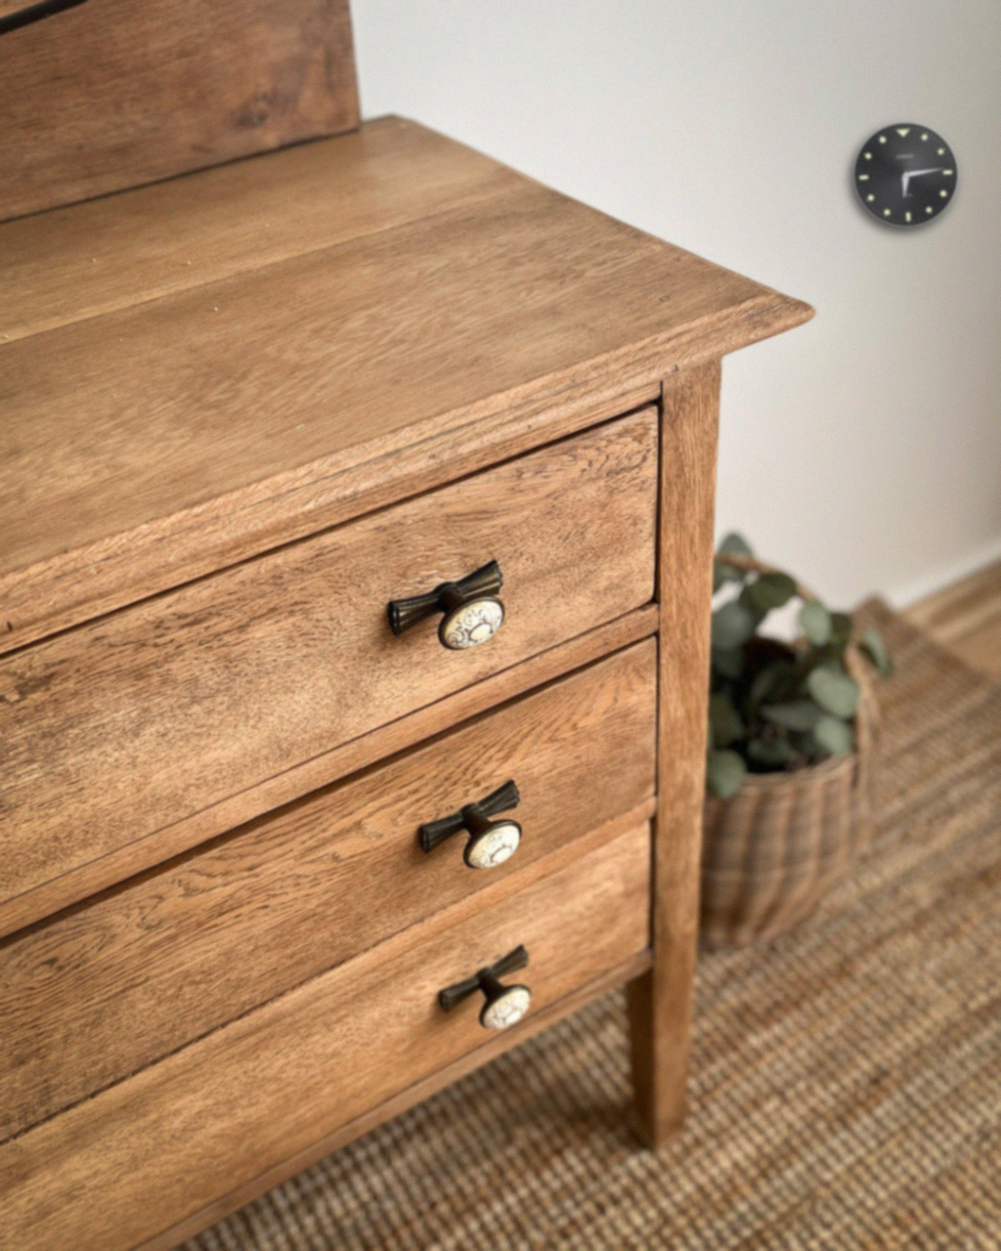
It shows 6,14
